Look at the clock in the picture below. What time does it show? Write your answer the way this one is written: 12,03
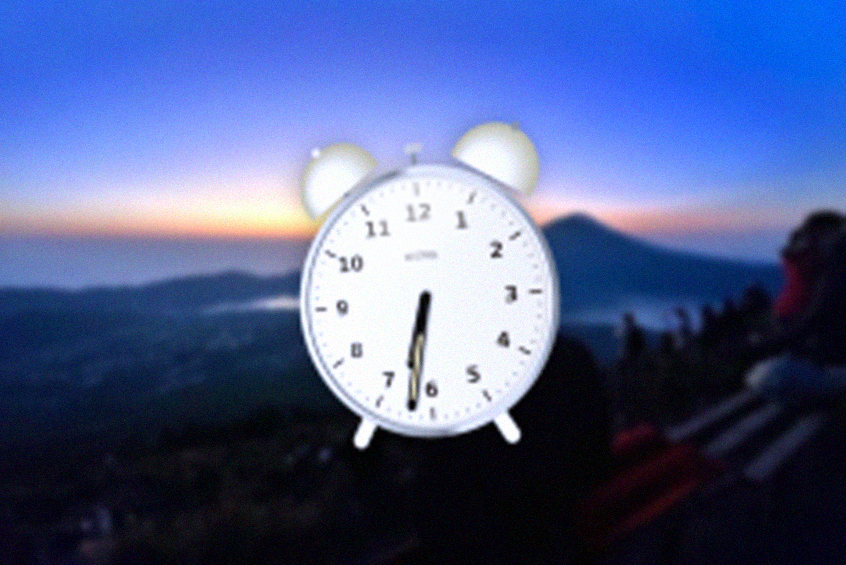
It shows 6,32
